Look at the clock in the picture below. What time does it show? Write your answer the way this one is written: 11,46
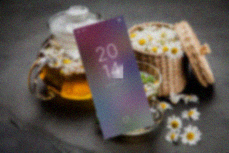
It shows 20,14
